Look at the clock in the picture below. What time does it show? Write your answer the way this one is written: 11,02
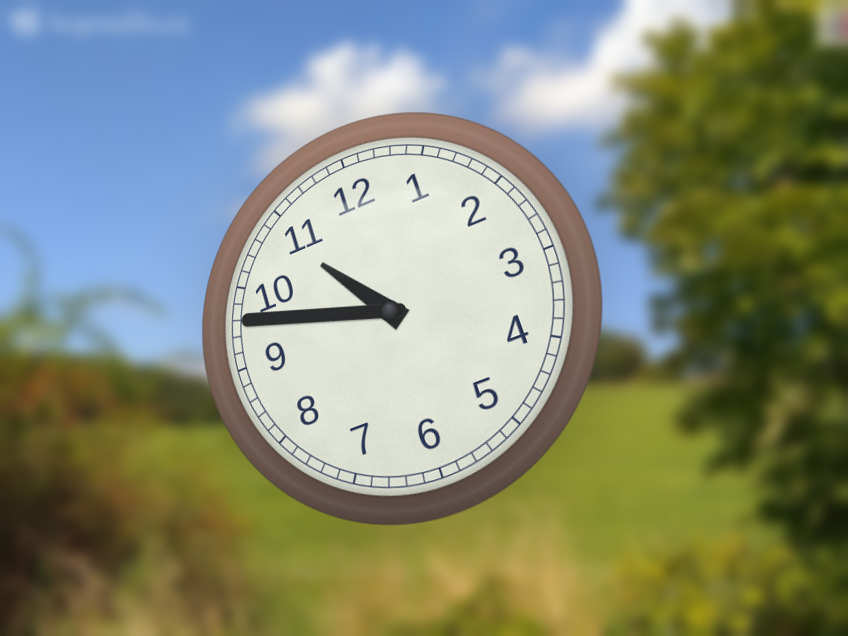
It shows 10,48
